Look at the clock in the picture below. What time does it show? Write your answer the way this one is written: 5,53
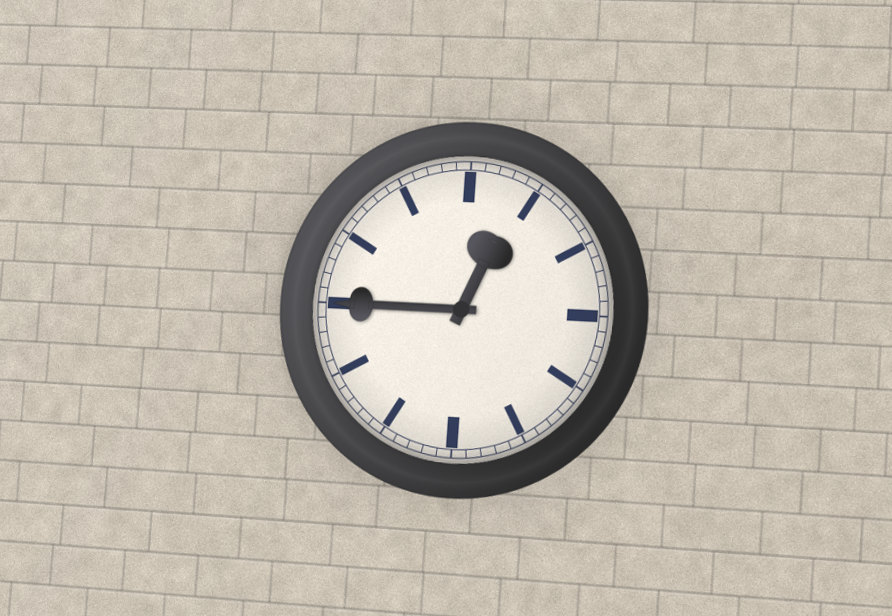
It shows 12,45
